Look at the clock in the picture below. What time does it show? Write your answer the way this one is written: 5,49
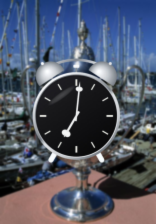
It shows 7,01
